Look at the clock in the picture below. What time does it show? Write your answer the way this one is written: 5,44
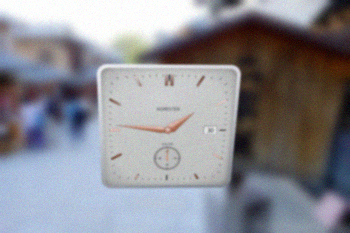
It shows 1,46
